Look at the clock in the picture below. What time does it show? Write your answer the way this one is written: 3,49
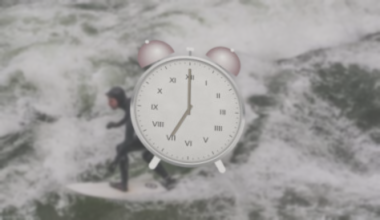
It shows 7,00
